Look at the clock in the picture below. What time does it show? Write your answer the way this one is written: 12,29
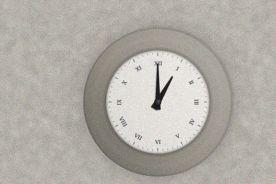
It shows 1,00
